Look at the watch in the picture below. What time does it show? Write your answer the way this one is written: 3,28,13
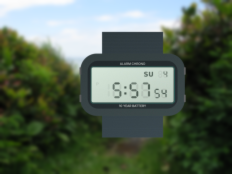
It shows 5,57,54
